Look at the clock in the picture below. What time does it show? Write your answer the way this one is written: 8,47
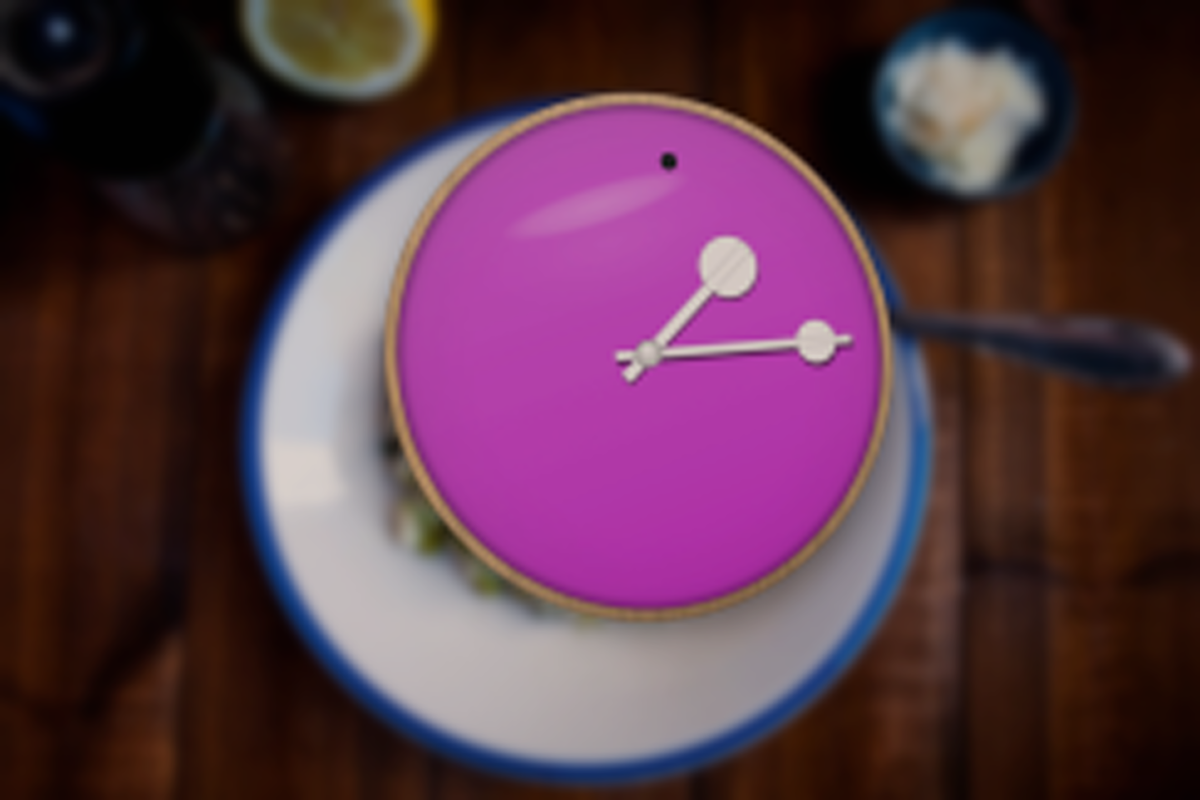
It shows 1,13
